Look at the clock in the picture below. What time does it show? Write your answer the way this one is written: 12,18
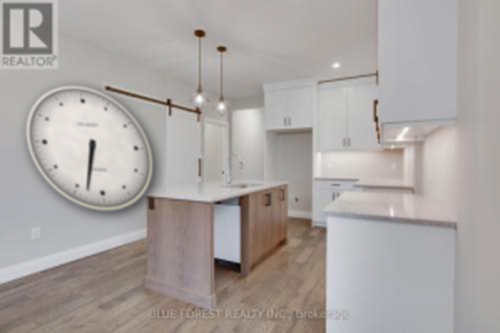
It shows 6,33
